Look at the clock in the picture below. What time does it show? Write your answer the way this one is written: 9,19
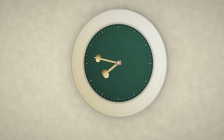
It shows 7,47
